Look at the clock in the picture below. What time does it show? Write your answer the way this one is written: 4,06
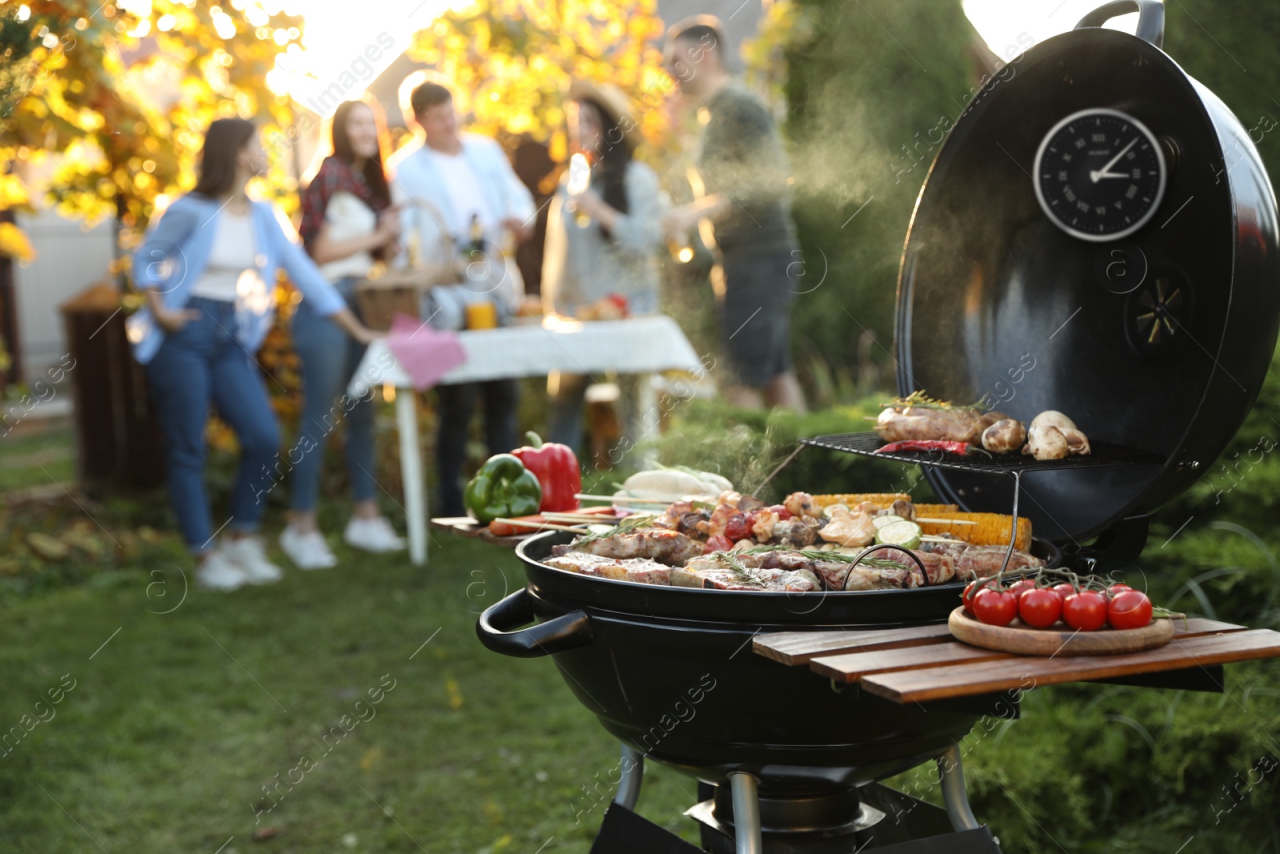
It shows 3,08
